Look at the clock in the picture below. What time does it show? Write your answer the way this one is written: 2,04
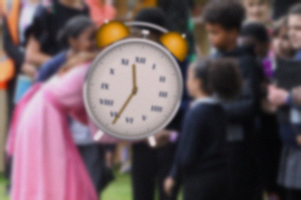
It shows 11,34
